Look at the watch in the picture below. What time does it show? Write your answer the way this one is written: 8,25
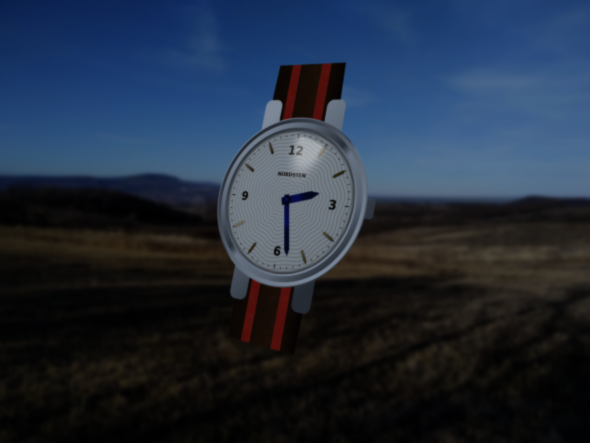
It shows 2,28
